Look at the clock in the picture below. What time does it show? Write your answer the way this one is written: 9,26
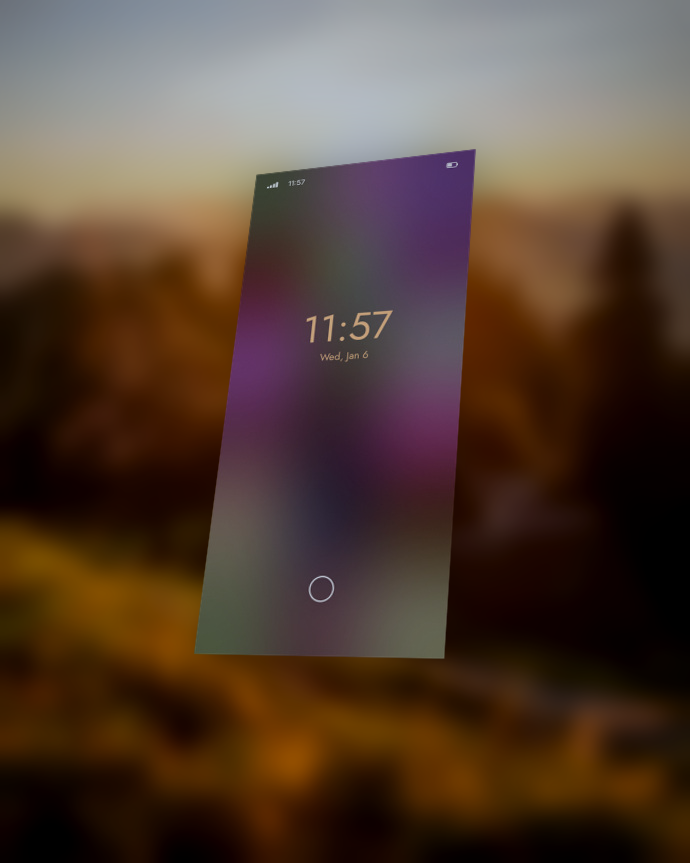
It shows 11,57
